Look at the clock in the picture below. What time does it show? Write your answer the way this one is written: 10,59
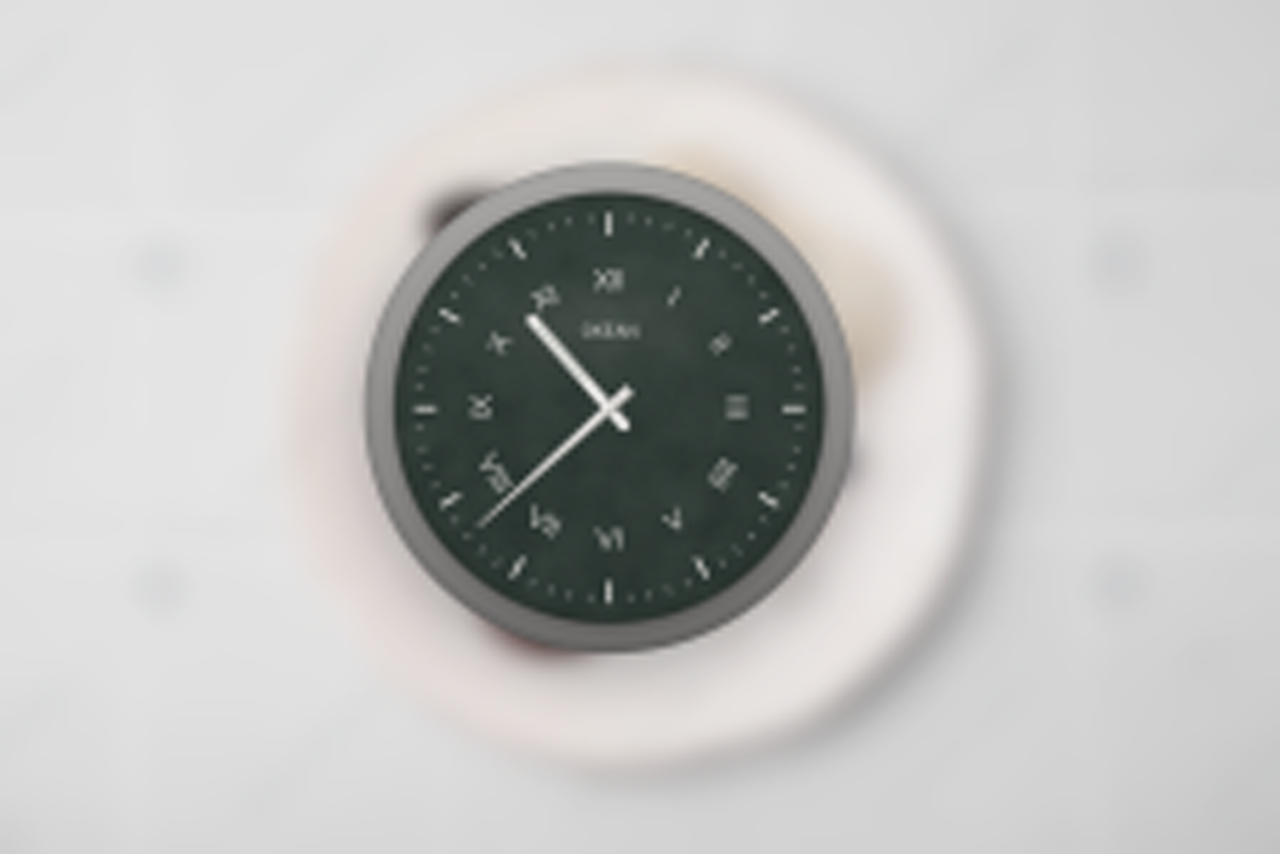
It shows 10,38
